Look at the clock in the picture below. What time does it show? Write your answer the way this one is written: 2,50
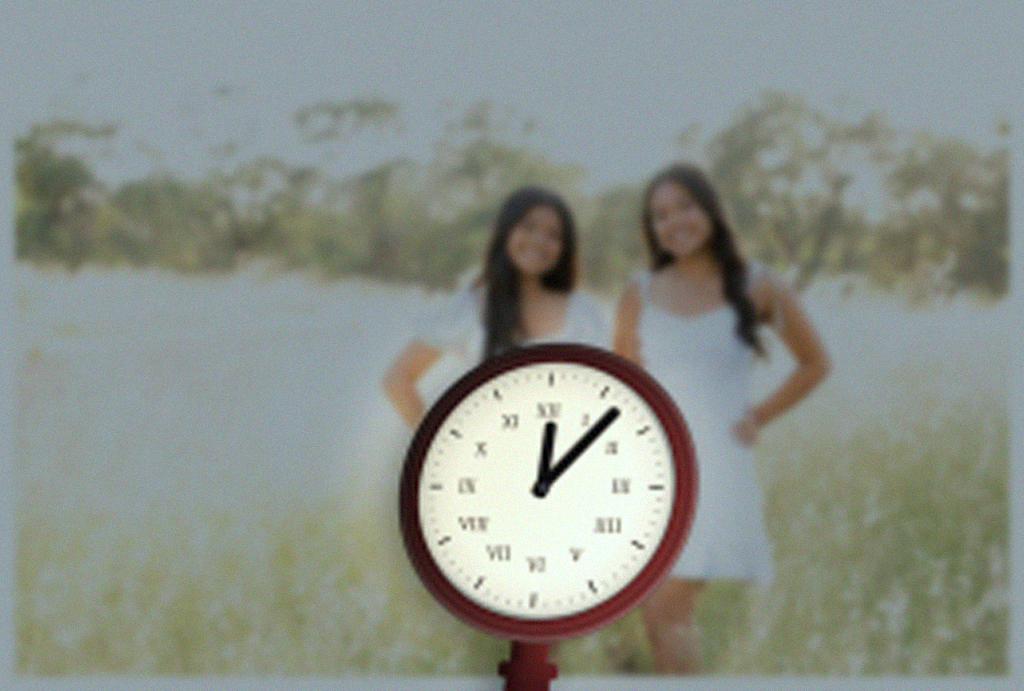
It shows 12,07
